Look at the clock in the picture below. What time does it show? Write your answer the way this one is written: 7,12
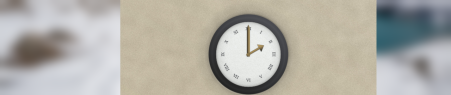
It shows 2,00
